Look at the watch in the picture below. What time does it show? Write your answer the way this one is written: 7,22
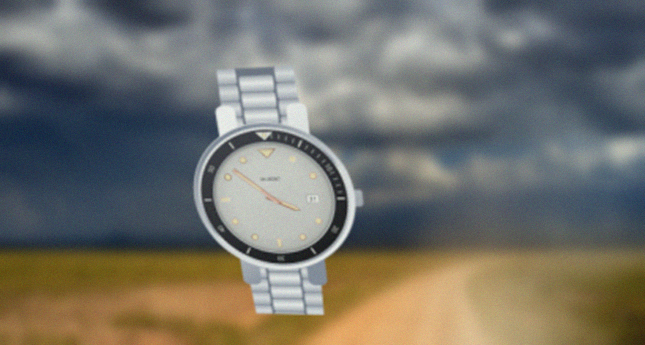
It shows 3,52
